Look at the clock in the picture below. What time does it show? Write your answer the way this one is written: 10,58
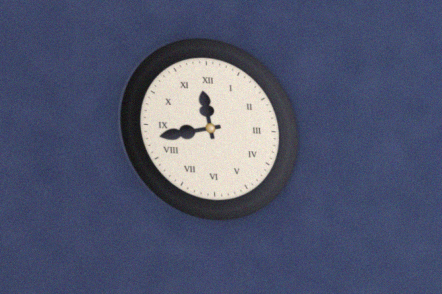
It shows 11,43
